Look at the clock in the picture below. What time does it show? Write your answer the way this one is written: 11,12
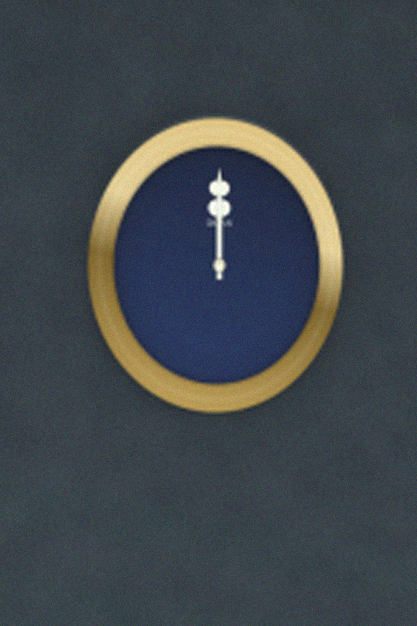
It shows 12,00
